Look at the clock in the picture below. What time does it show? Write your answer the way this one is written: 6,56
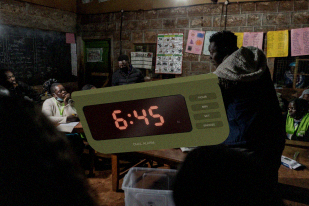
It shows 6,45
